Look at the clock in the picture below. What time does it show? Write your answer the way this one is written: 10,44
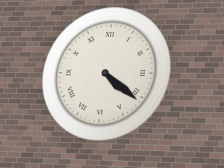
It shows 4,21
